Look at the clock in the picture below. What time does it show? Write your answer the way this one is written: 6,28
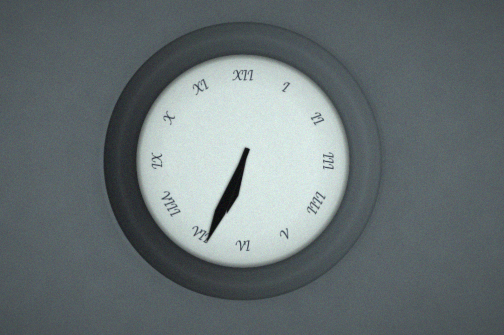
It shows 6,34
